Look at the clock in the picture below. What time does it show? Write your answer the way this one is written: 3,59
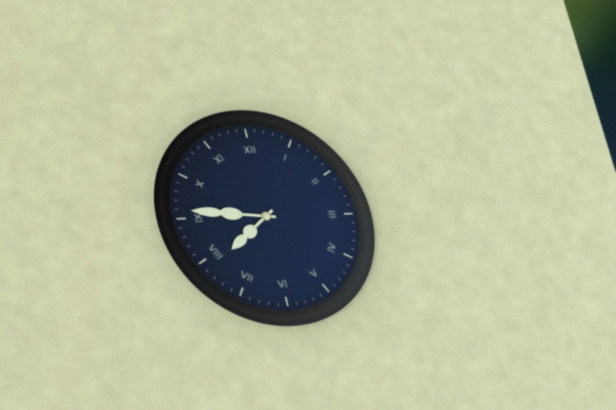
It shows 7,46
